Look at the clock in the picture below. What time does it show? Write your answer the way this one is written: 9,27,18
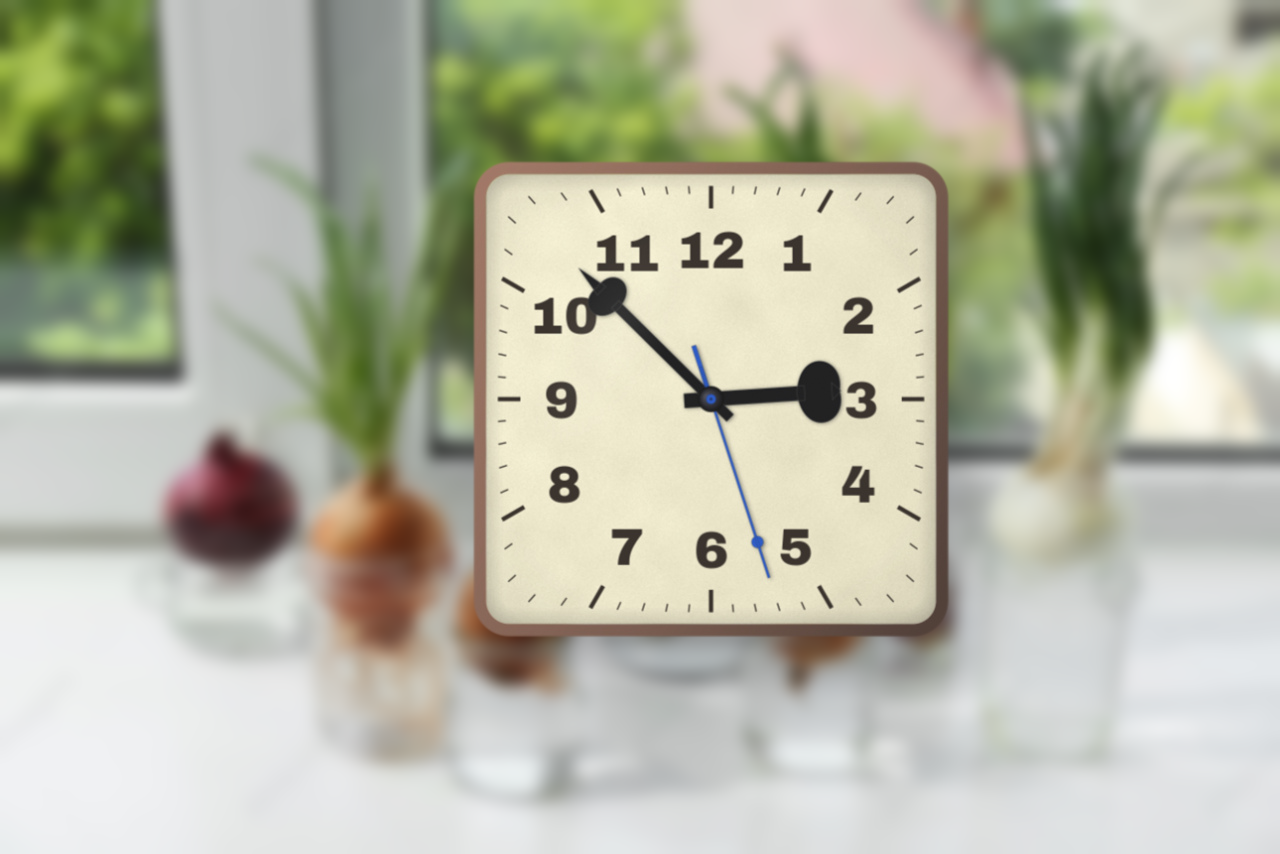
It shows 2,52,27
